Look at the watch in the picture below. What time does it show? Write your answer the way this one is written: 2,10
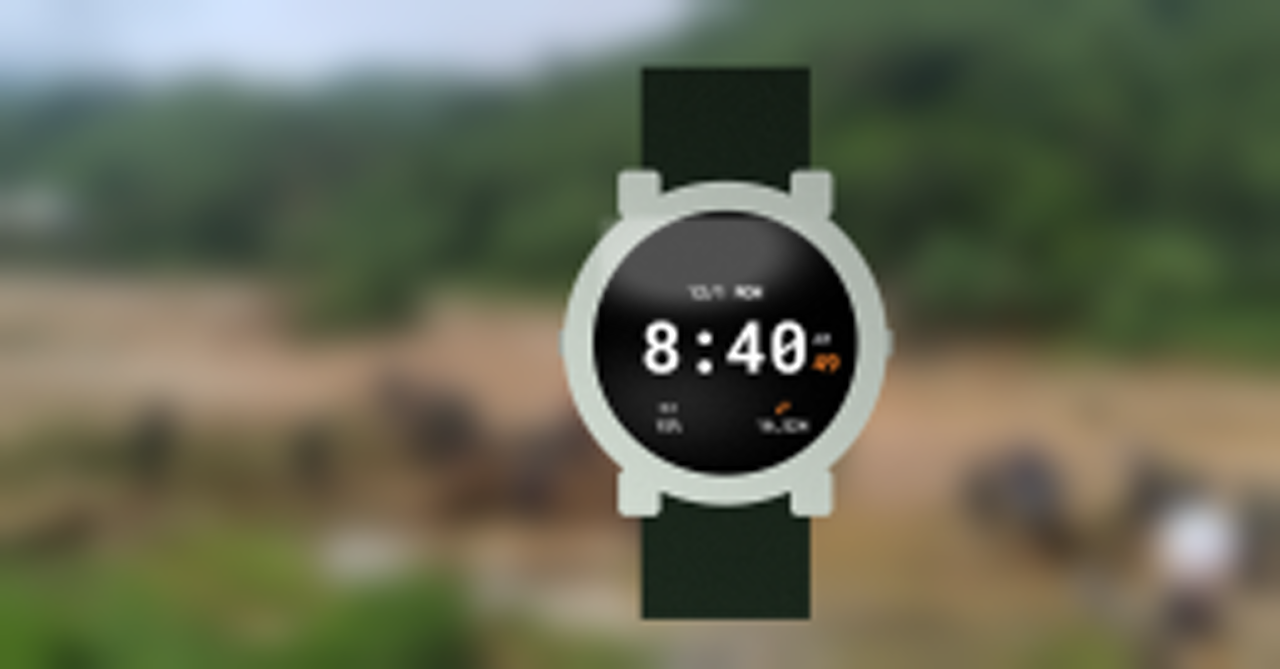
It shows 8,40
